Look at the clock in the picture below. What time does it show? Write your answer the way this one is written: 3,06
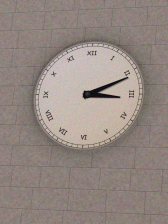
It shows 3,11
